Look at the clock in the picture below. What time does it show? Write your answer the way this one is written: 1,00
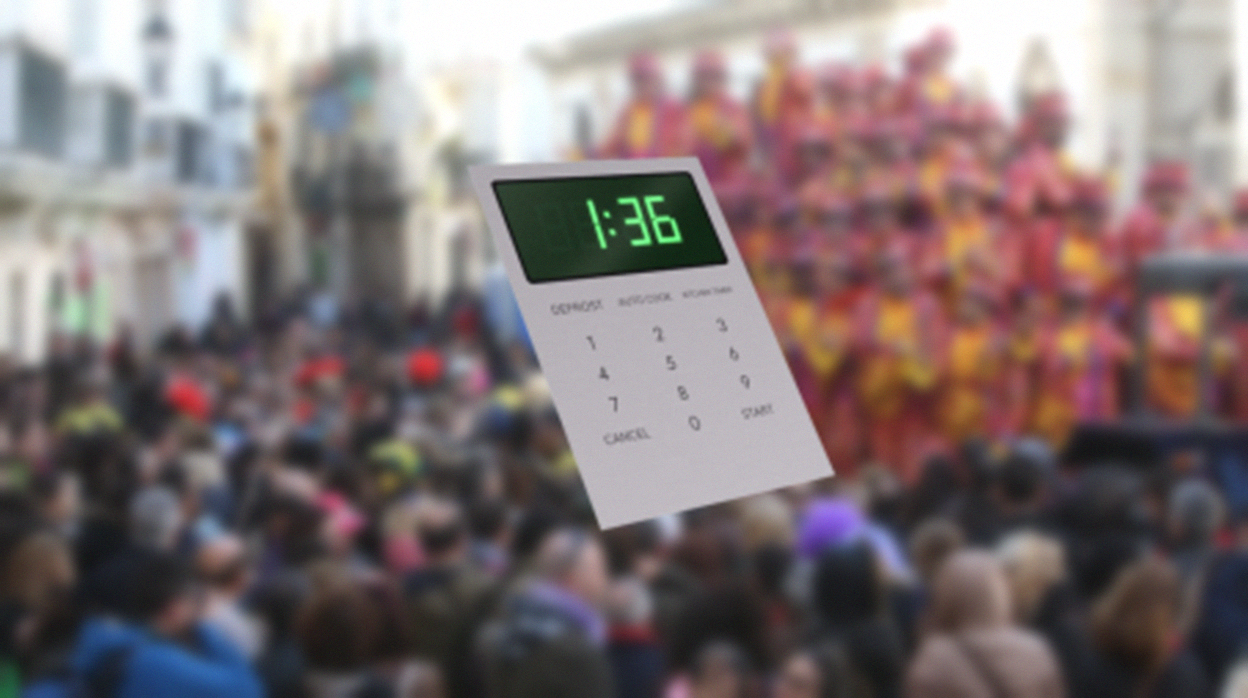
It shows 1,36
